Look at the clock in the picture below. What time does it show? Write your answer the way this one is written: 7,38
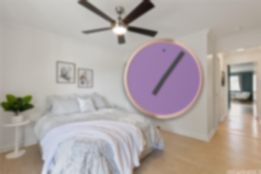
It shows 7,06
